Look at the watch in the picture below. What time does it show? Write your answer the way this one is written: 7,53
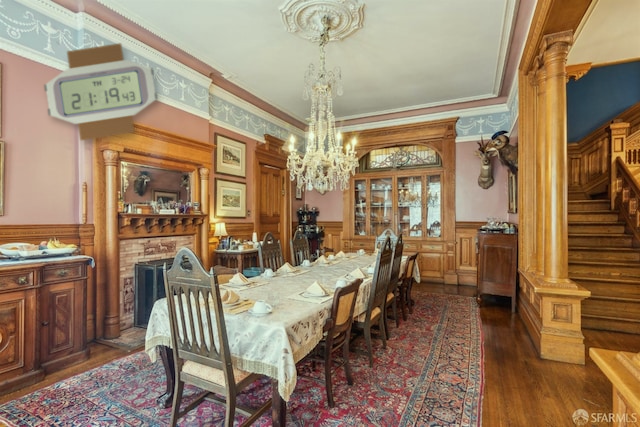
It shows 21,19
